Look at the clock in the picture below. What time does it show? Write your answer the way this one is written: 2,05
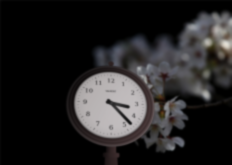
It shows 3,23
